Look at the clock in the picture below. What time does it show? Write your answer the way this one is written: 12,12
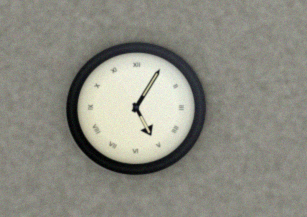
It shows 5,05
